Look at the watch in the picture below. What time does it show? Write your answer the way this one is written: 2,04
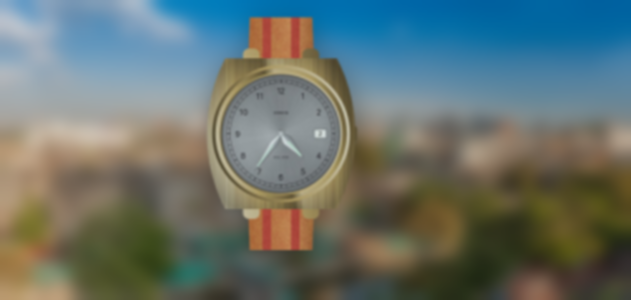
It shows 4,36
